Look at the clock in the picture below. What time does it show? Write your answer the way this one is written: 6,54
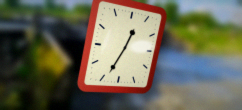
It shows 12,34
